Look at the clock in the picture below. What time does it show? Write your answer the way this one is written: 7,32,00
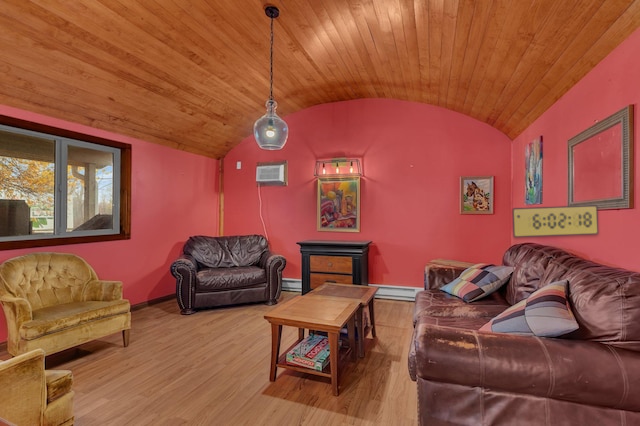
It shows 6,02,18
